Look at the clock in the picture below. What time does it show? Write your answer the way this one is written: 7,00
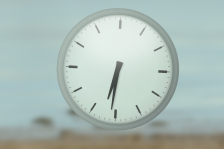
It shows 6,31
